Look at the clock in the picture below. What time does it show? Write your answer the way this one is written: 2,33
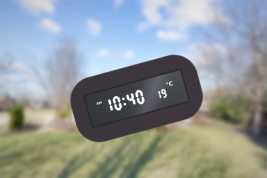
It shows 10,40
